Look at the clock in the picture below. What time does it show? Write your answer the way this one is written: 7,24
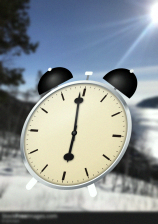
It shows 5,59
